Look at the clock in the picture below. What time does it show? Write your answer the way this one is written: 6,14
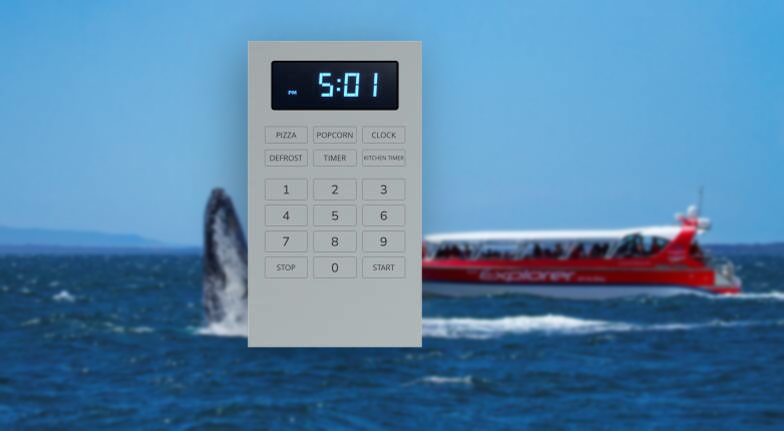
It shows 5,01
